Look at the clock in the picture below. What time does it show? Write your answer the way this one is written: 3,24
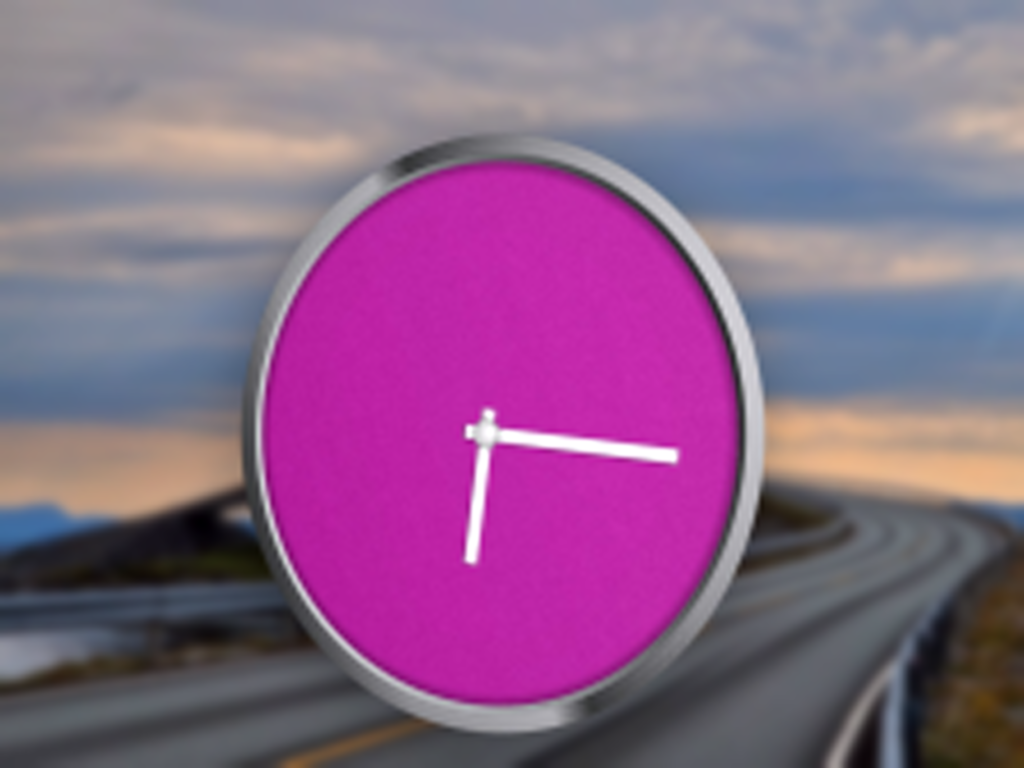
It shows 6,16
